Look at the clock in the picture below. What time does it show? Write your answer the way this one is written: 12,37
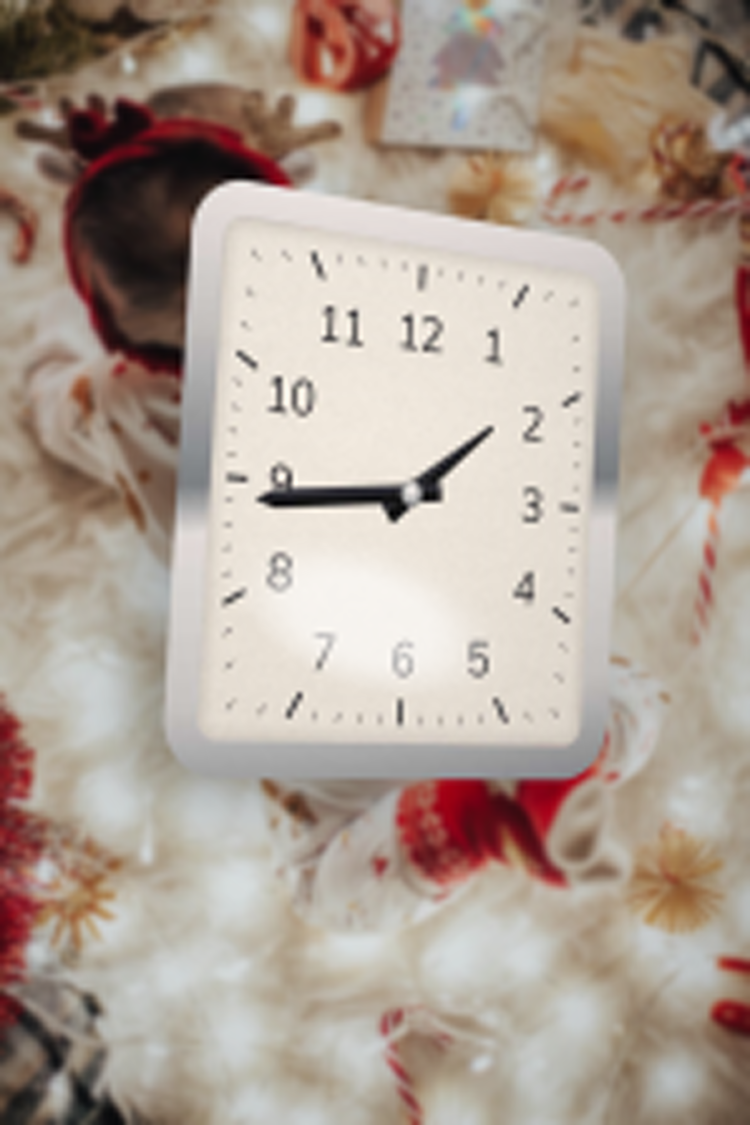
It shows 1,44
